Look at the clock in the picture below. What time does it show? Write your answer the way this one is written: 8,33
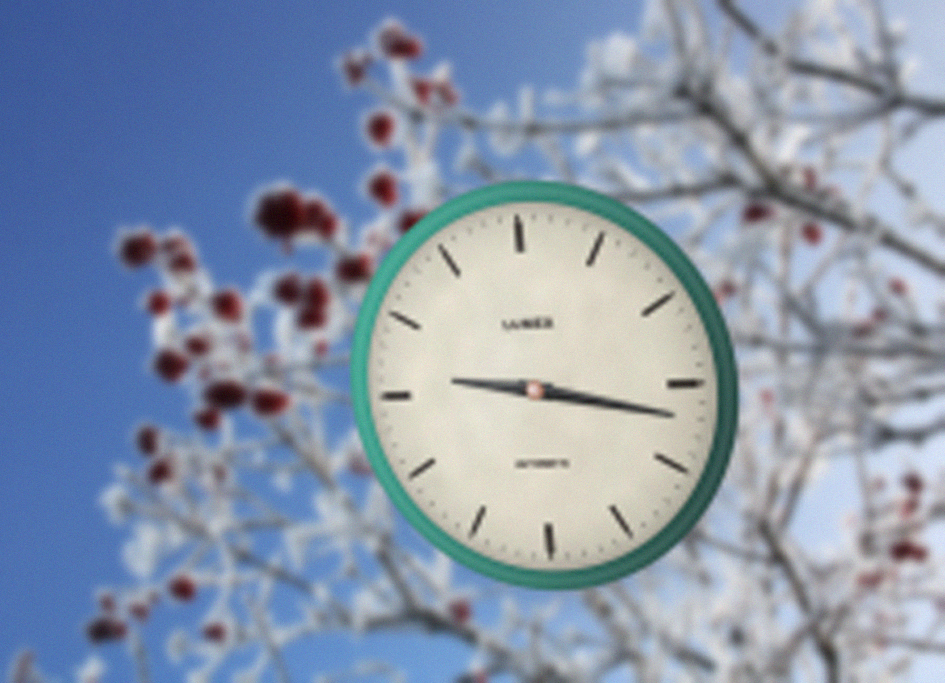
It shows 9,17
